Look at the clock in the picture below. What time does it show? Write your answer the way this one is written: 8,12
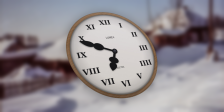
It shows 6,49
